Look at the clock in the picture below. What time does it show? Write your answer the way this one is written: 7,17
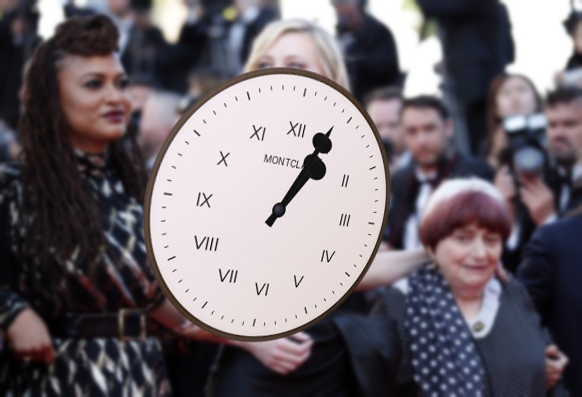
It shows 1,04
